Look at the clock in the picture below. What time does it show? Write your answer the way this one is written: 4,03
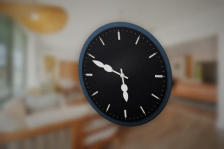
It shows 5,49
